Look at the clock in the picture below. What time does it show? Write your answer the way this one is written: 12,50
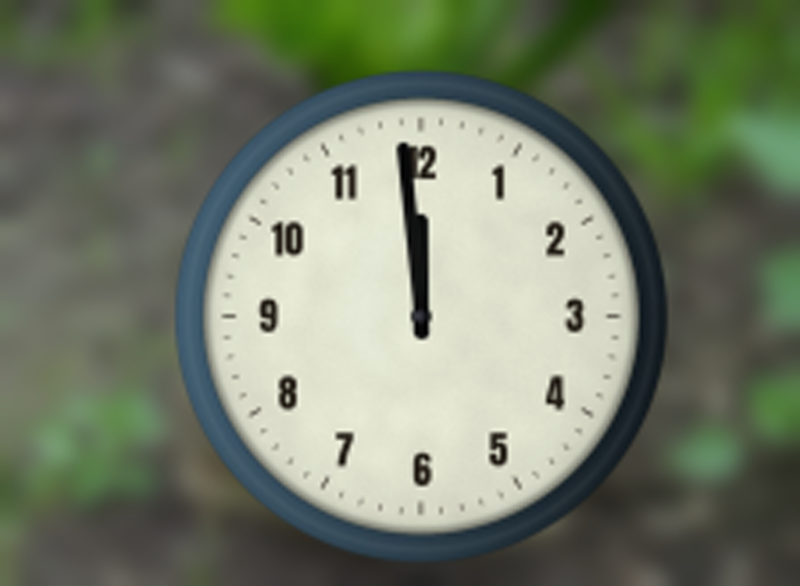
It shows 11,59
